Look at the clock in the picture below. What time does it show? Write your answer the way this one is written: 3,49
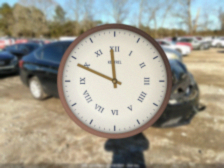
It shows 11,49
